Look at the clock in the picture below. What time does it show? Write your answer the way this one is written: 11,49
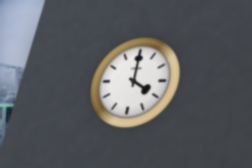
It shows 4,00
